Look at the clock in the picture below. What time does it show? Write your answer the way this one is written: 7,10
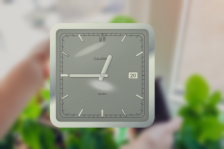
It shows 12,45
